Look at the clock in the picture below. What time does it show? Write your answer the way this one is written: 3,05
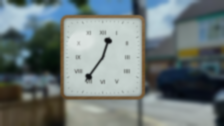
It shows 12,36
